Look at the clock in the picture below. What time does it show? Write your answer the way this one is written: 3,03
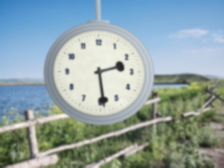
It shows 2,29
